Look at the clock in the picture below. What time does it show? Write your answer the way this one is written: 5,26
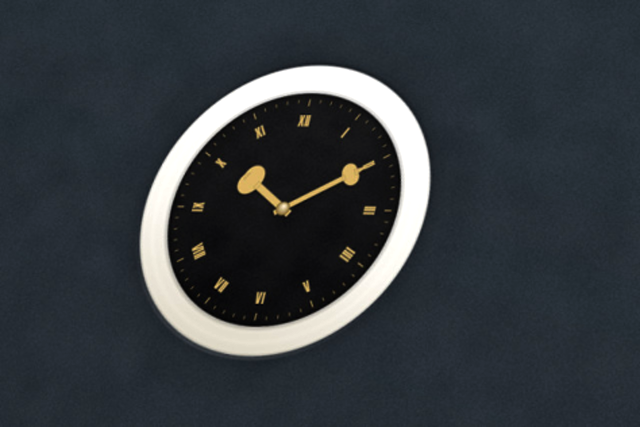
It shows 10,10
